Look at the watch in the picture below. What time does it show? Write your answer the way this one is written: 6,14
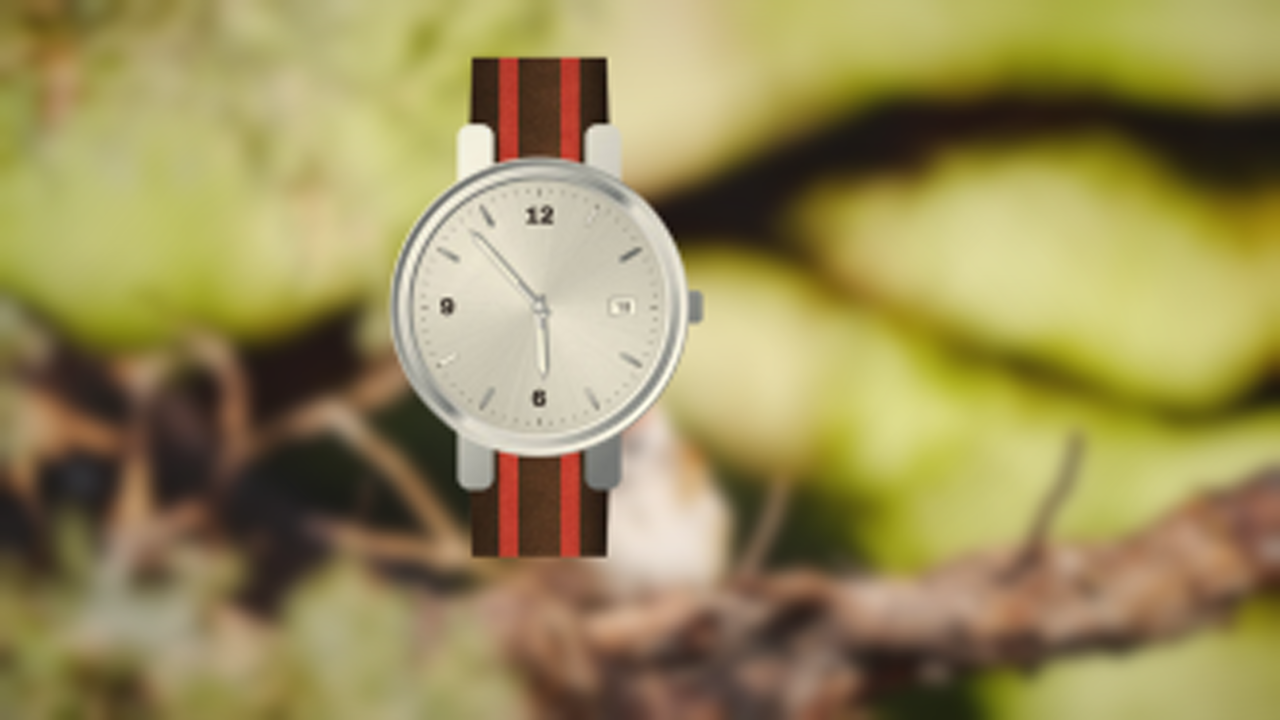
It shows 5,53
